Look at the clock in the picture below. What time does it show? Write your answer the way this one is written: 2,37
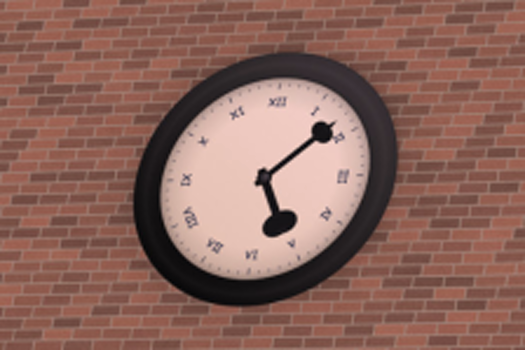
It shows 5,08
